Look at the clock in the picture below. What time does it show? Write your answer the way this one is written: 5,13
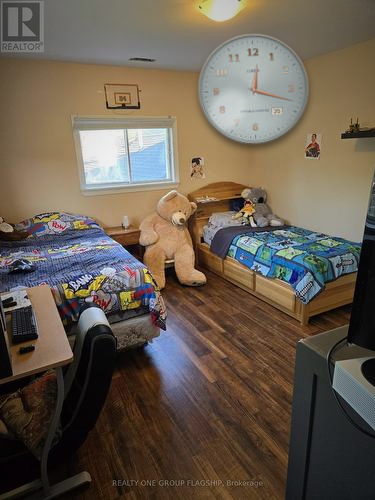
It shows 12,18
